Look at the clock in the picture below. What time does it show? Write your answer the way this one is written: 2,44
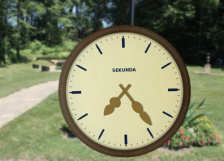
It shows 7,24
